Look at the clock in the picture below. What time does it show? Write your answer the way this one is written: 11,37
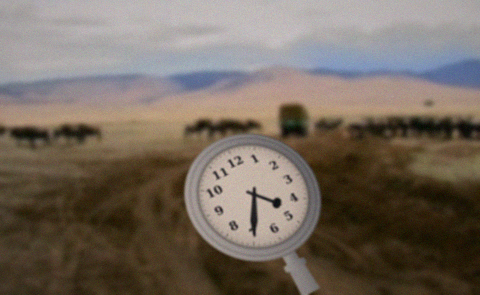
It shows 4,35
